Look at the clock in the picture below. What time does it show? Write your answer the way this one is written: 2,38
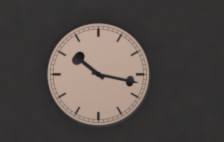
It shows 10,17
